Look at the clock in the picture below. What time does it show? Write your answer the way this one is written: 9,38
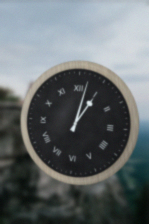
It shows 1,02
